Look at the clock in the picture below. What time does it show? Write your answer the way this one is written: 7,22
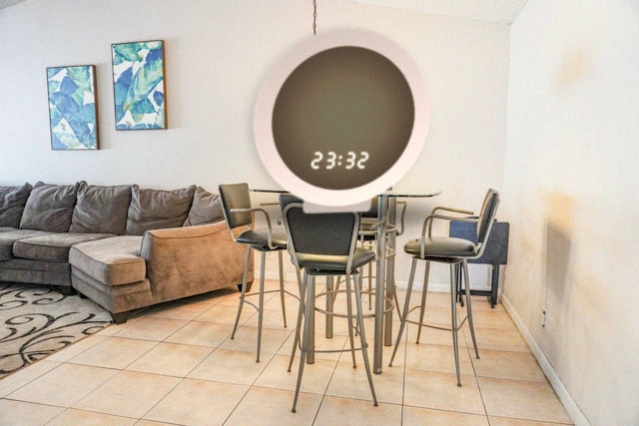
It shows 23,32
